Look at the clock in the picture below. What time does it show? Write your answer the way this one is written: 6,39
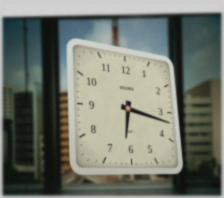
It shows 6,17
